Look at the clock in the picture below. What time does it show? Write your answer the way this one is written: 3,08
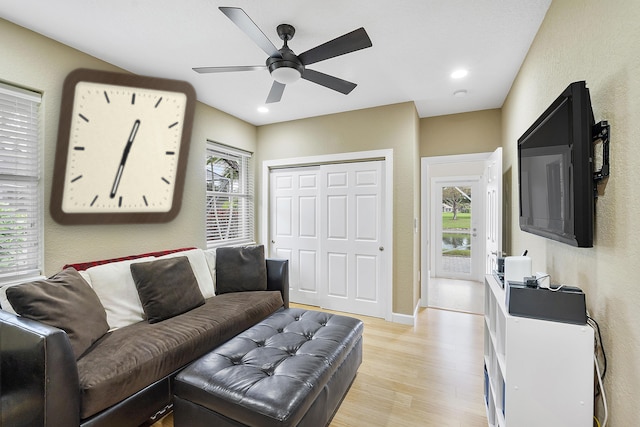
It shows 12,32
